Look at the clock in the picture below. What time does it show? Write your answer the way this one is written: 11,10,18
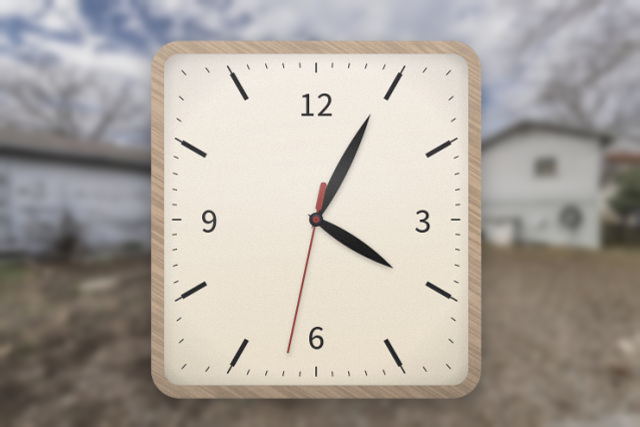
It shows 4,04,32
